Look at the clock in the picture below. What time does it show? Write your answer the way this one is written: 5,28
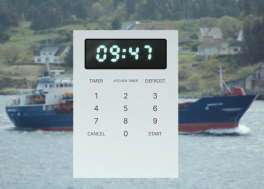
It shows 9,47
